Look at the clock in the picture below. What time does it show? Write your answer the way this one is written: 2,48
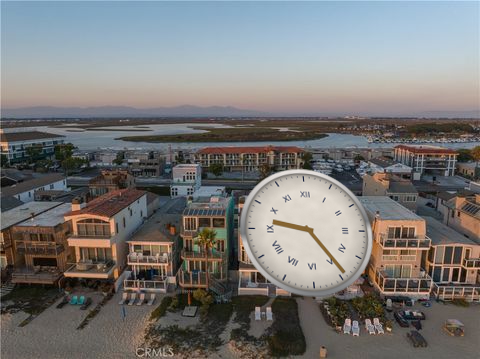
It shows 9,24
